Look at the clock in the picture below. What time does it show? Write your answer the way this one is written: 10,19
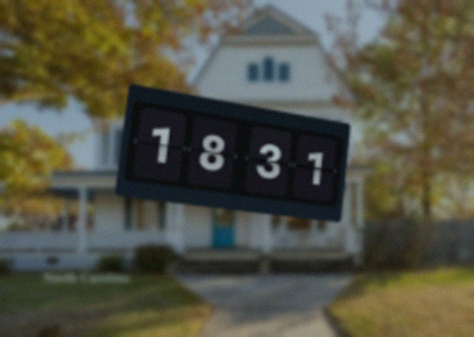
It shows 18,31
